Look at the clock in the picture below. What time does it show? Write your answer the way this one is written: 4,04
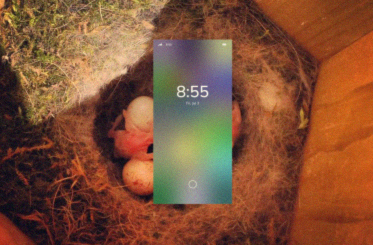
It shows 8,55
